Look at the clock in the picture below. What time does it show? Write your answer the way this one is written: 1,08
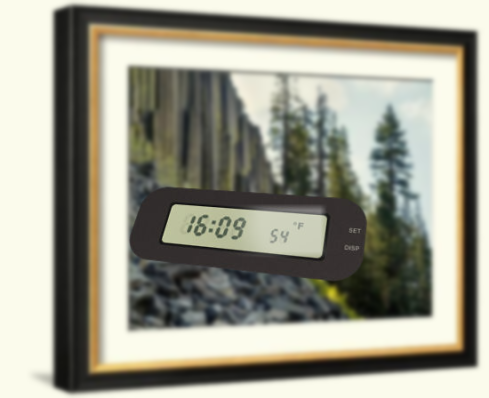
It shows 16,09
